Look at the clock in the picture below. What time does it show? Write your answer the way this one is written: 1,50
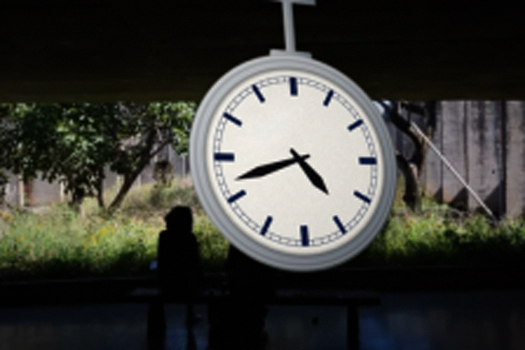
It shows 4,42
